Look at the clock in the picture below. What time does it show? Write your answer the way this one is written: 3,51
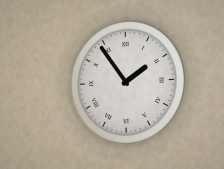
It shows 1,54
